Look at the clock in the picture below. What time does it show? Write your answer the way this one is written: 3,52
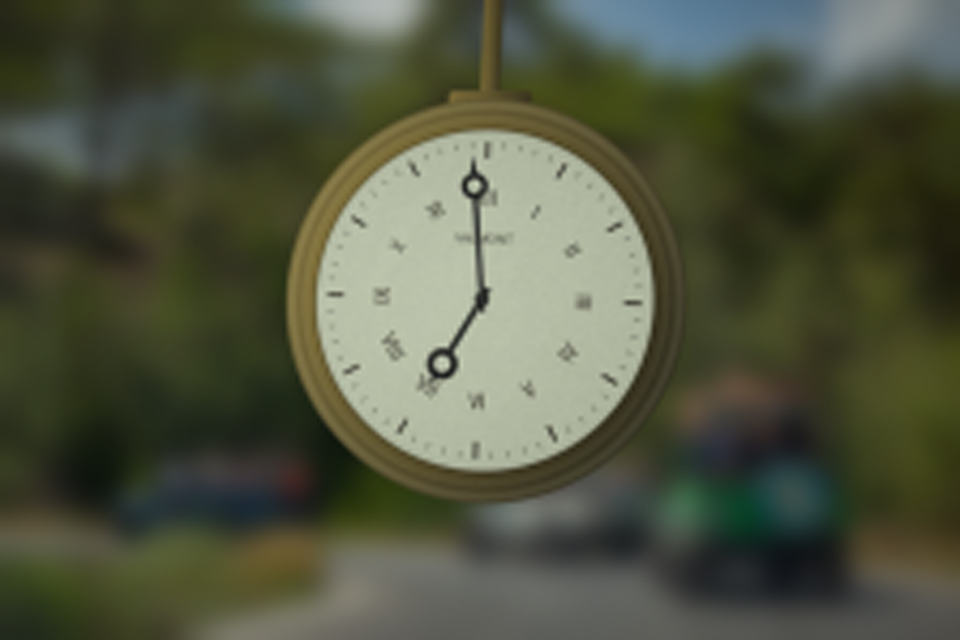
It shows 6,59
